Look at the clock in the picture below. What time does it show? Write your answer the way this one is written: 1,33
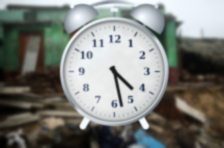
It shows 4,28
